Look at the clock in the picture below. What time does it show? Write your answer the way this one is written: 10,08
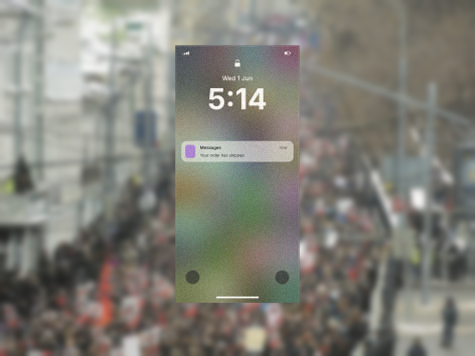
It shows 5,14
